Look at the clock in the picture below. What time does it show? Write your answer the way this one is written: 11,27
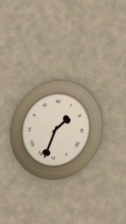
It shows 1,33
